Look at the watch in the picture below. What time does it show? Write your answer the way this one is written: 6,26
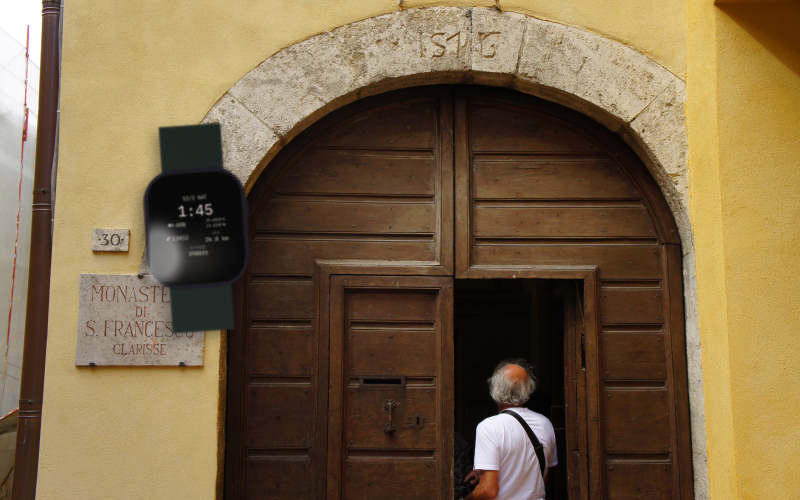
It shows 1,45
